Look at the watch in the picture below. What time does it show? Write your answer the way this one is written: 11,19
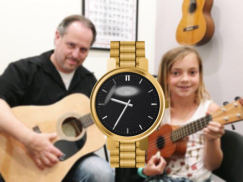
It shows 9,35
